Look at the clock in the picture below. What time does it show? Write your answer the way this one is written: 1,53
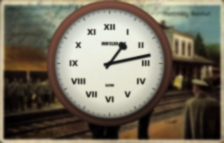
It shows 1,13
